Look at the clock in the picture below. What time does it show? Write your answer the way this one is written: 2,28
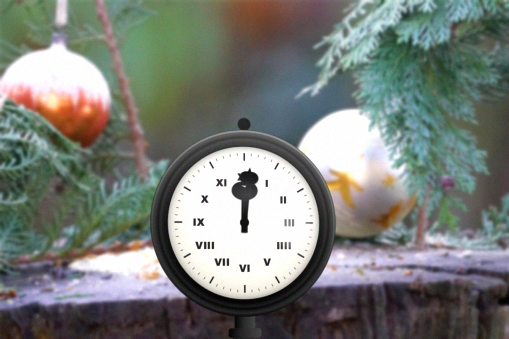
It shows 12,01
